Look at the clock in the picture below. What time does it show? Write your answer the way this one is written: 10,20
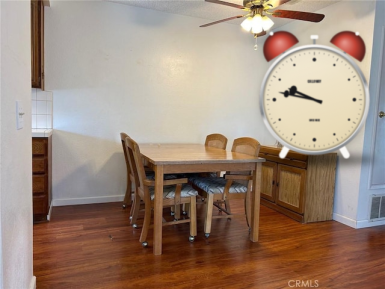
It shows 9,47
